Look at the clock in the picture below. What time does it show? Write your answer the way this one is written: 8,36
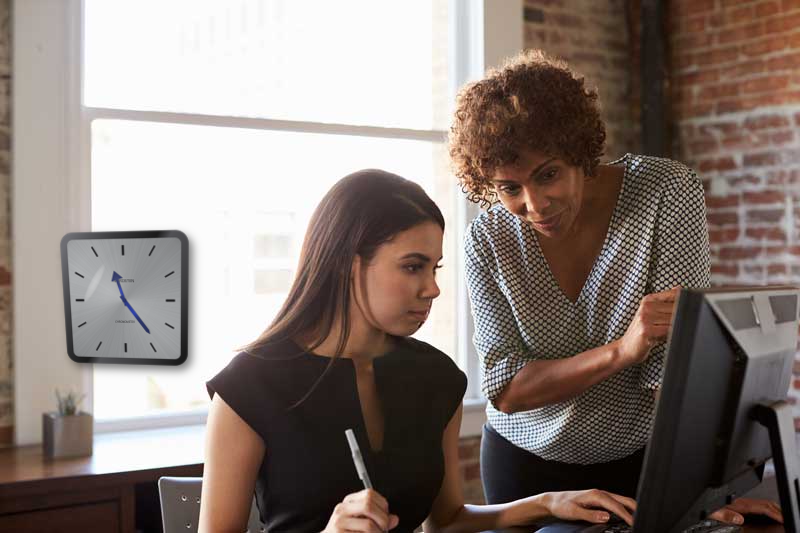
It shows 11,24
